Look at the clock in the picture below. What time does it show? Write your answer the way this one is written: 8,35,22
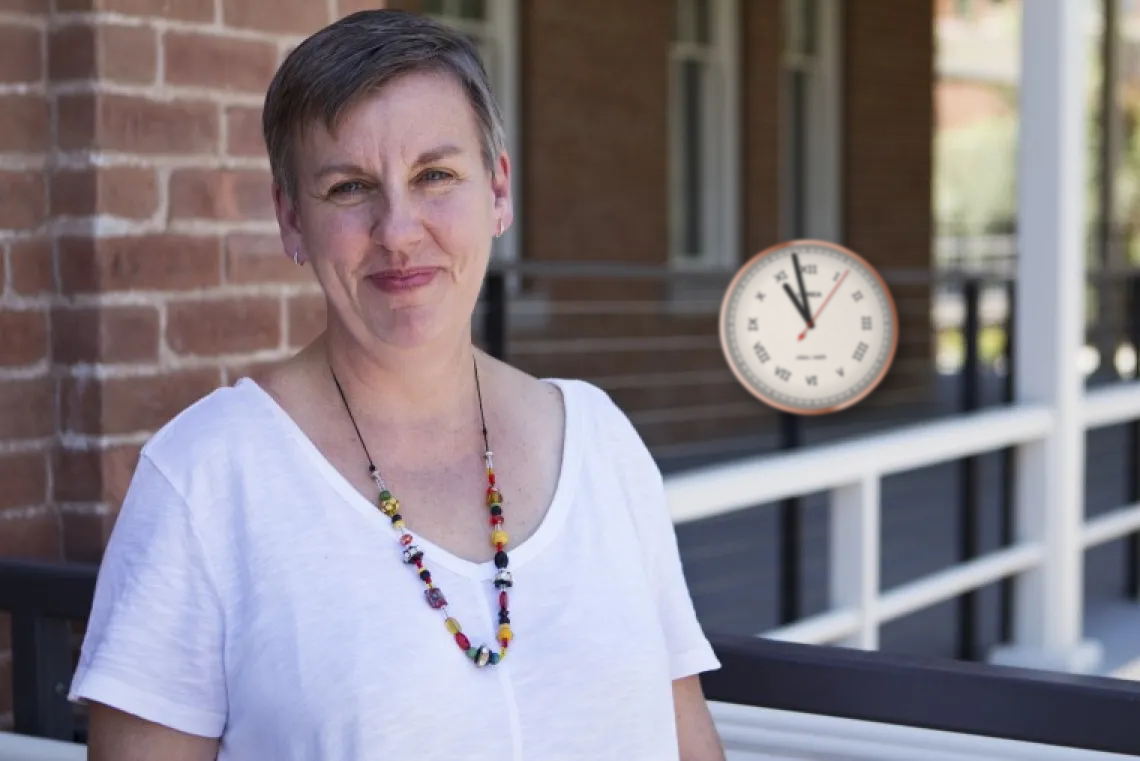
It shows 10,58,06
